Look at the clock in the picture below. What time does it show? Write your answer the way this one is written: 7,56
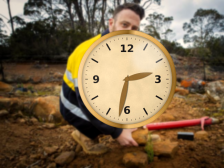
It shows 2,32
